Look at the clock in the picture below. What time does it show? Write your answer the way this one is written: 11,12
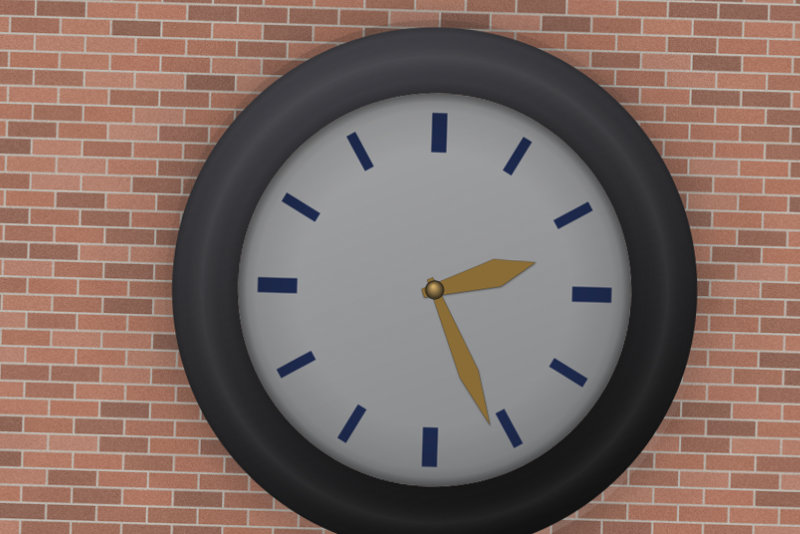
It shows 2,26
